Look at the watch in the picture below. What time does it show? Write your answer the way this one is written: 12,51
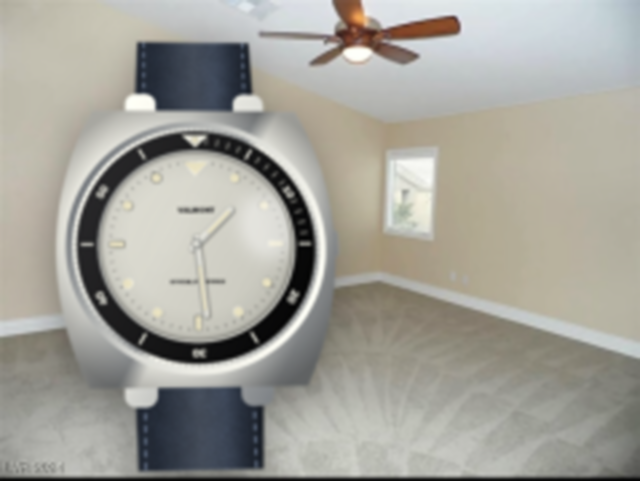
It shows 1,29
